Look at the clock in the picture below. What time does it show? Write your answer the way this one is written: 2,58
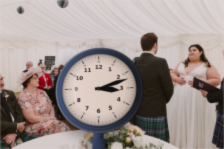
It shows 3,12
